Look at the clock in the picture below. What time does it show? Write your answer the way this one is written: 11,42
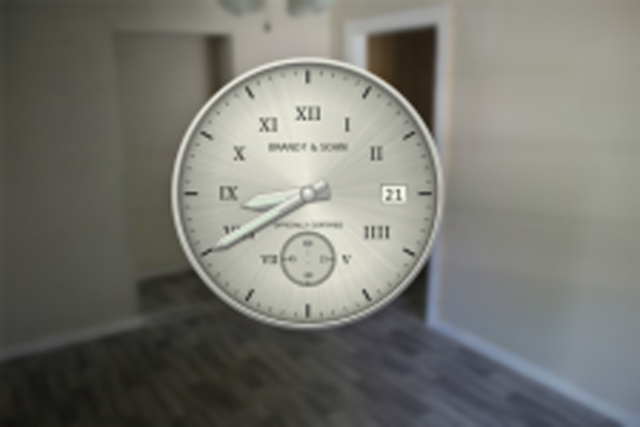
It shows 8,40
